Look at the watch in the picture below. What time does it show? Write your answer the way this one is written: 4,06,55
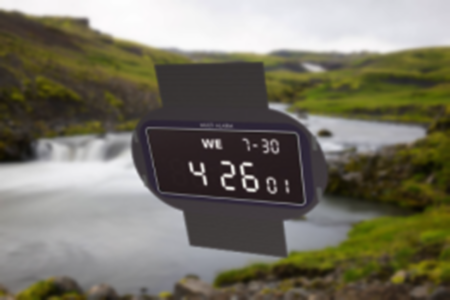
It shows 4,26,01
